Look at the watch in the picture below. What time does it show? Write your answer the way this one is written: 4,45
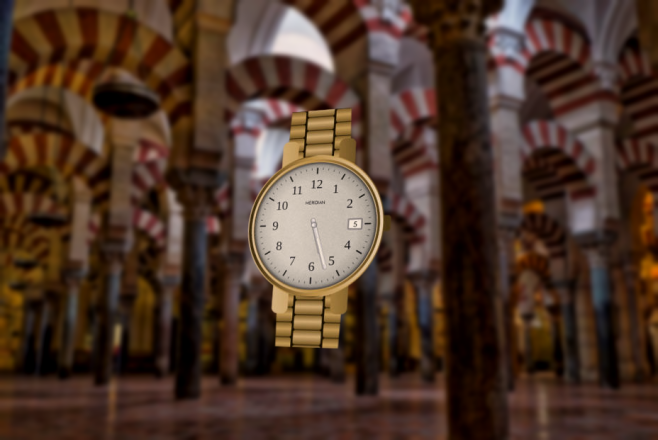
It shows 5,27
